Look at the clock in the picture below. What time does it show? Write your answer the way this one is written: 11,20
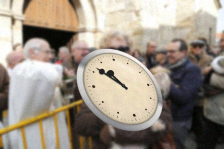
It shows 10,52
